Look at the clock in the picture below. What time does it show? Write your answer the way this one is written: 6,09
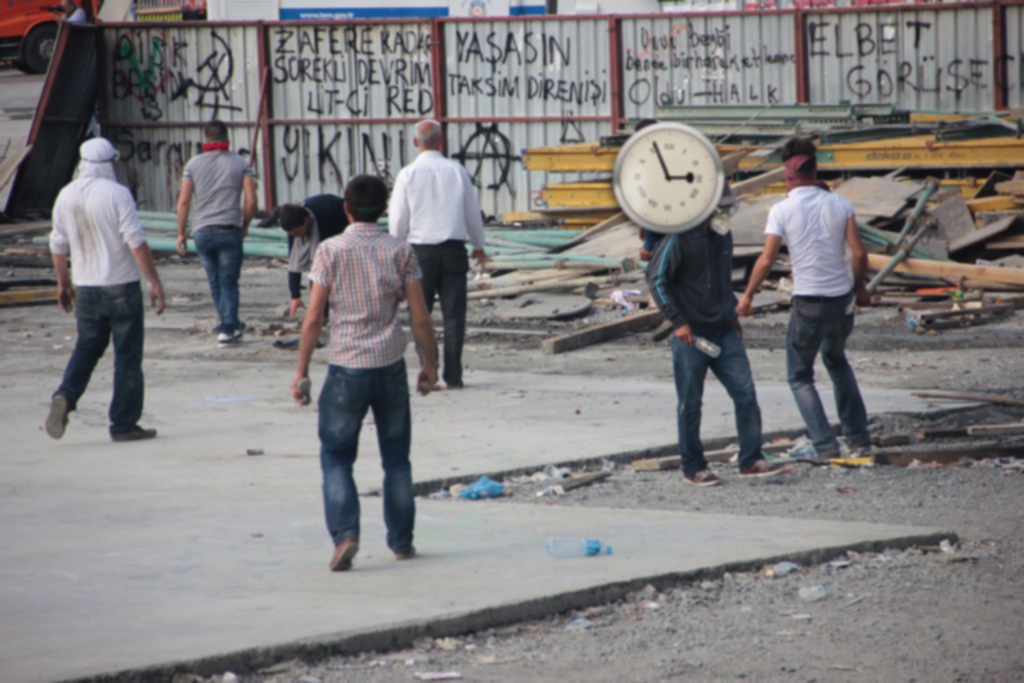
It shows 2,56
